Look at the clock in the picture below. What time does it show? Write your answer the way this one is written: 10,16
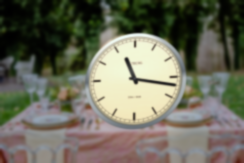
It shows 11,17
